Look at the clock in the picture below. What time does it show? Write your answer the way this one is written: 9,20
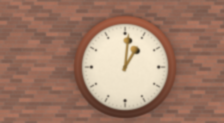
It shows 1,01
